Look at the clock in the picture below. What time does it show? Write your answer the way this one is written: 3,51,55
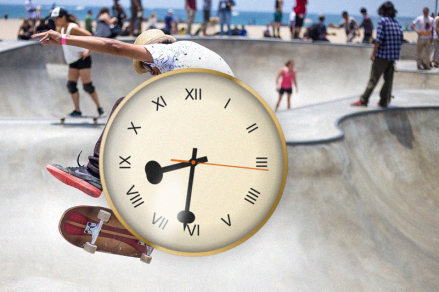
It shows 8,31,16
